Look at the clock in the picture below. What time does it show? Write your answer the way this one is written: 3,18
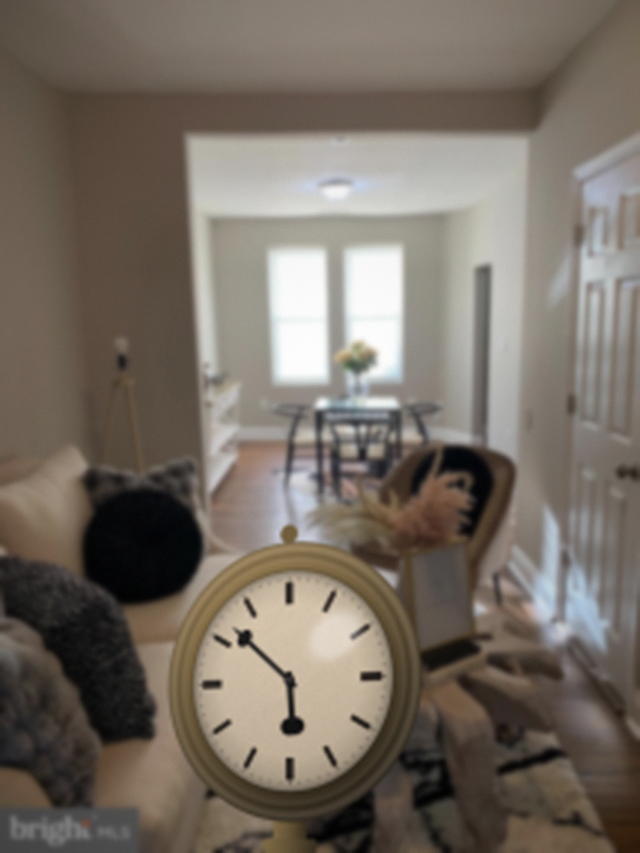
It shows 5,52
